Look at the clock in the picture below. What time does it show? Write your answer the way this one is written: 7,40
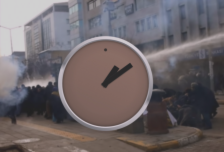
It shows 1,09
